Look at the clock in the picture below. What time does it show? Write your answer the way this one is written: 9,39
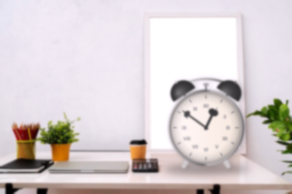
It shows 12,51
